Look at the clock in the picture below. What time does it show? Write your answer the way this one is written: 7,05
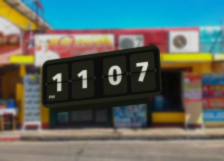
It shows 11,07
